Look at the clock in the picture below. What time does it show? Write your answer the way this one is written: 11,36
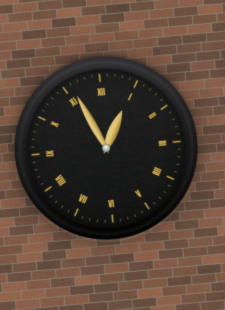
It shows 12,56
